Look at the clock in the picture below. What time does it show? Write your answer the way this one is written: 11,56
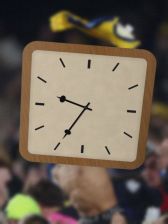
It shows 9,35
